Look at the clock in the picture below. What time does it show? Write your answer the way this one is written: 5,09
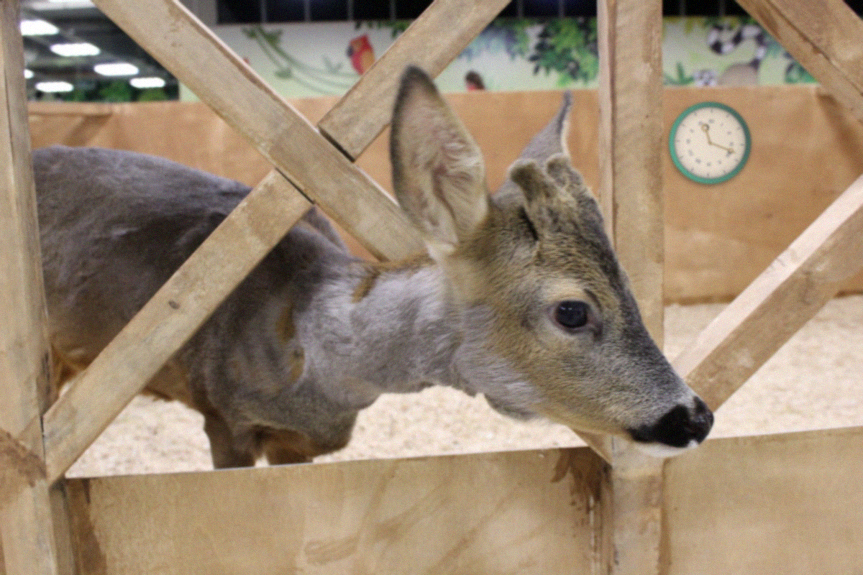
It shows 11,18
